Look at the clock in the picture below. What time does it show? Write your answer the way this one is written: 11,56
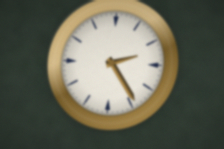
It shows 2,24
